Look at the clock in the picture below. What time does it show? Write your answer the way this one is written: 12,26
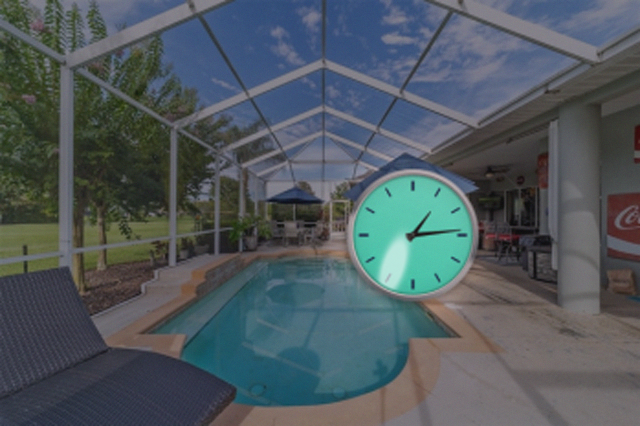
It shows 1,14
